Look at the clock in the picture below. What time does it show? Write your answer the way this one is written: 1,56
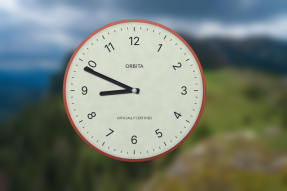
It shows 8,49
